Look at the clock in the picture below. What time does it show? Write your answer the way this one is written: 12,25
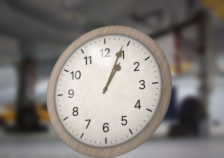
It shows 1,04
